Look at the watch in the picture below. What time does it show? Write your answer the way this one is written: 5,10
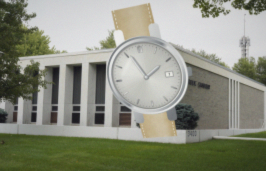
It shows 1,56
